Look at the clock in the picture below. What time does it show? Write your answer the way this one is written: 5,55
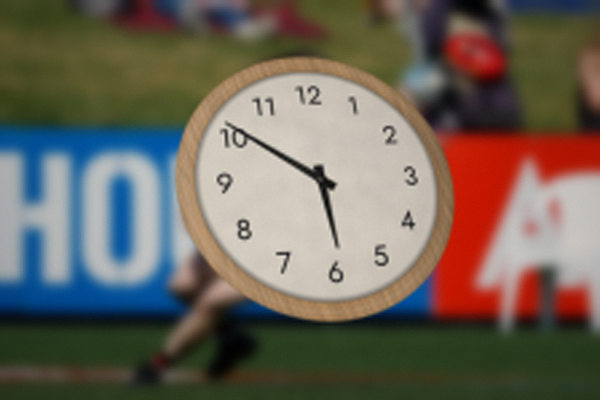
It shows 5,51
